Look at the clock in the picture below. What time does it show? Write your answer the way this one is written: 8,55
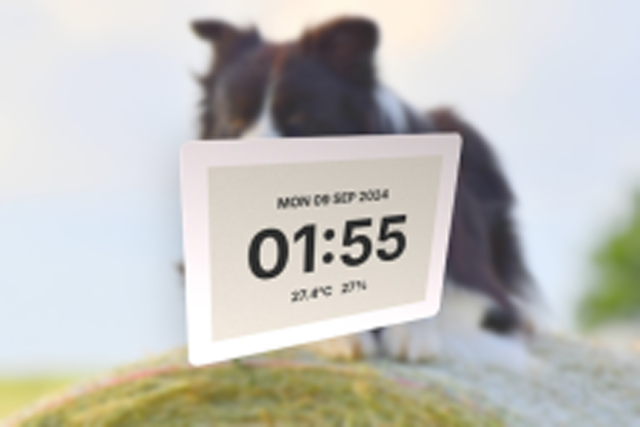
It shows 1,55
